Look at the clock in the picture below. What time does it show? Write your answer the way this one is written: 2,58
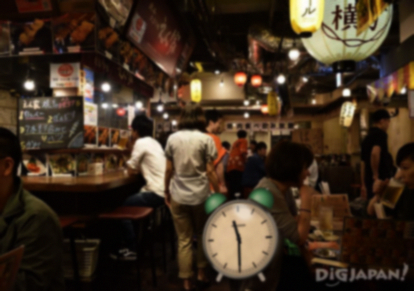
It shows 11,30
